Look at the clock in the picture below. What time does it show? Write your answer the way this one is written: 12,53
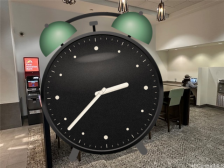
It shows 2,38
